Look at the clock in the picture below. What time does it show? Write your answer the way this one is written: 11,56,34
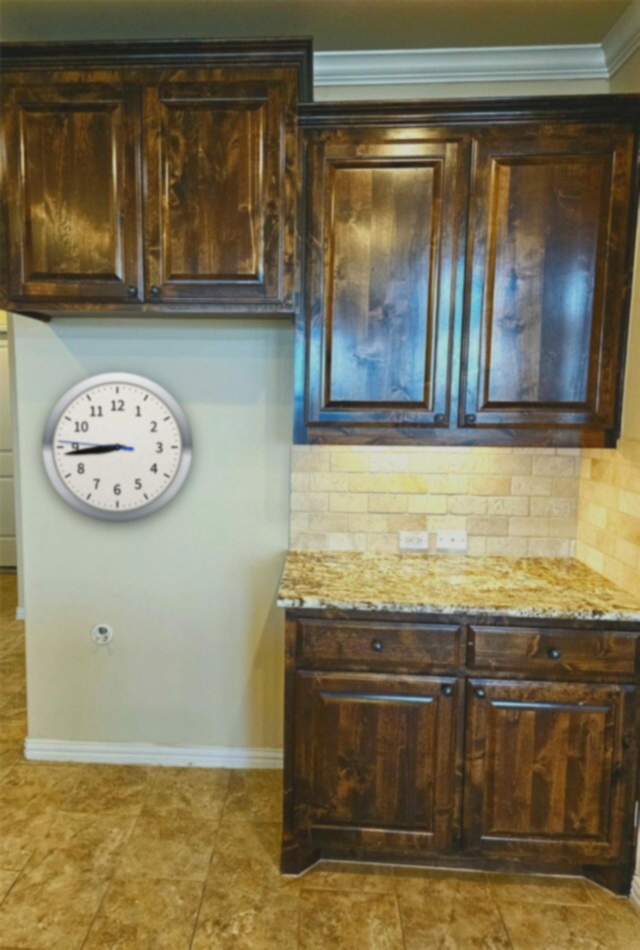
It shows 8,43,46
